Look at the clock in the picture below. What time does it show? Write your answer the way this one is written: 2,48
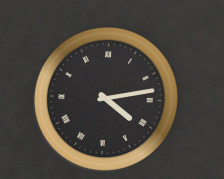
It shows 4,13
